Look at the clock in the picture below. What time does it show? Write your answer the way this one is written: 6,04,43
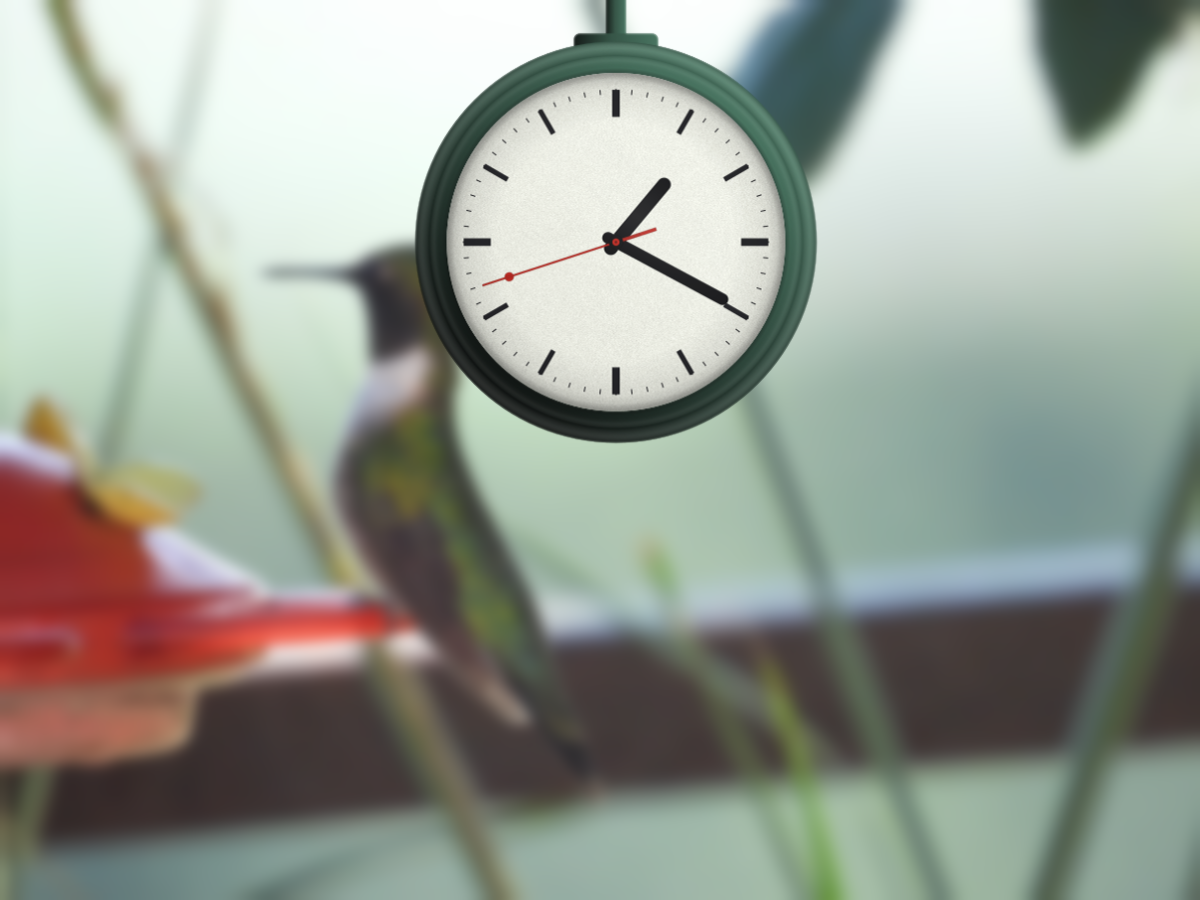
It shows 1,19,42
